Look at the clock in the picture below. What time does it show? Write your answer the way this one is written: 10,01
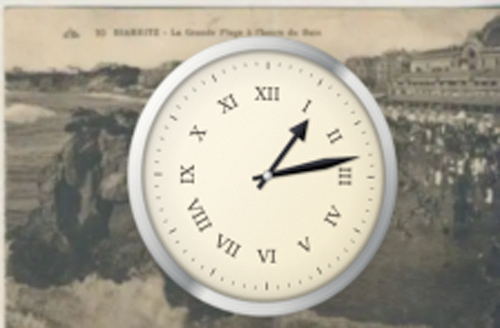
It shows 1,13
